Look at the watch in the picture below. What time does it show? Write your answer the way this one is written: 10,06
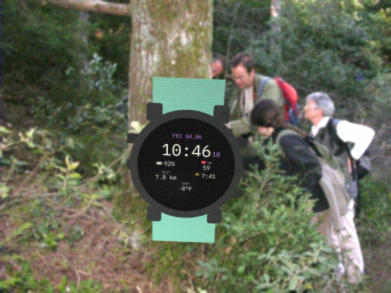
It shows 10,46
